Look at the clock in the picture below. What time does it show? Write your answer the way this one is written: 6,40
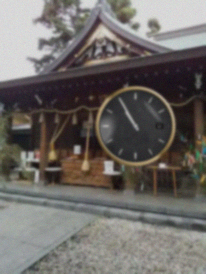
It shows 10,55
